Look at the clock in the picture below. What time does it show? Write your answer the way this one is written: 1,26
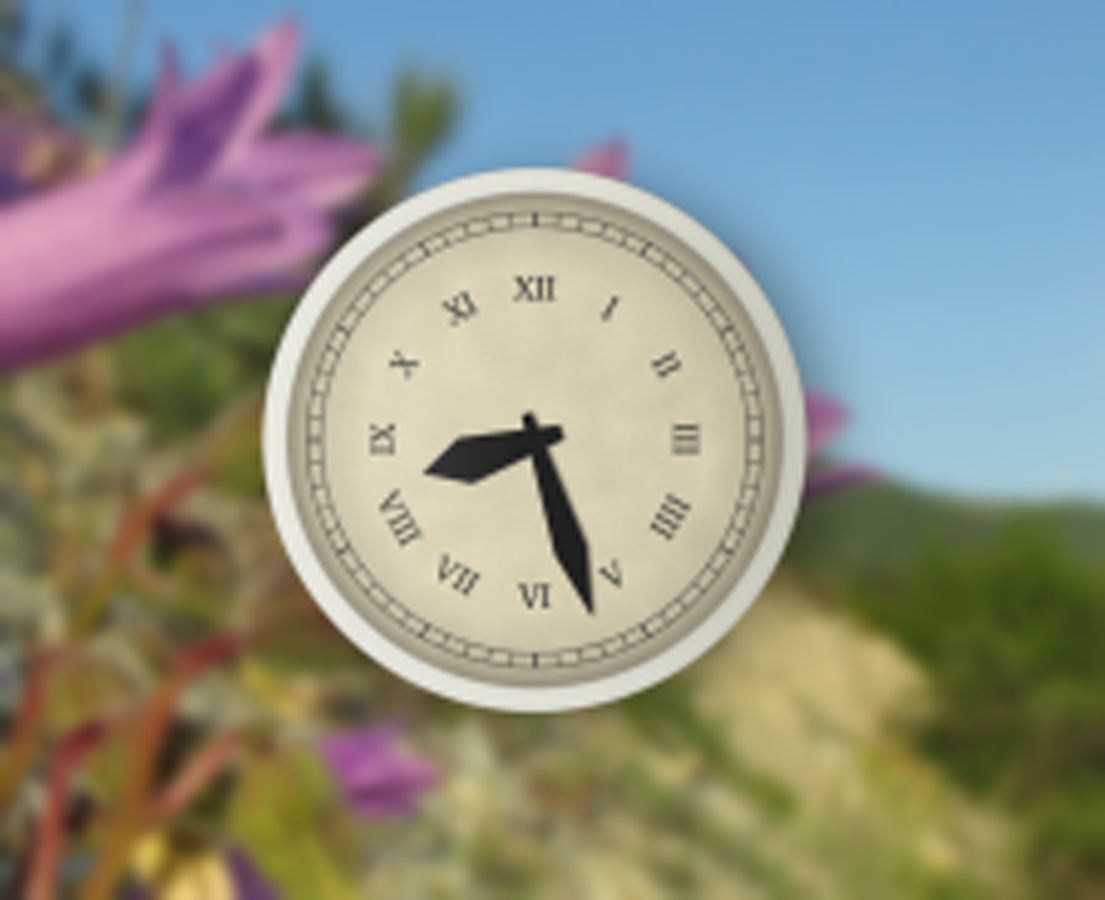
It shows 8,27
